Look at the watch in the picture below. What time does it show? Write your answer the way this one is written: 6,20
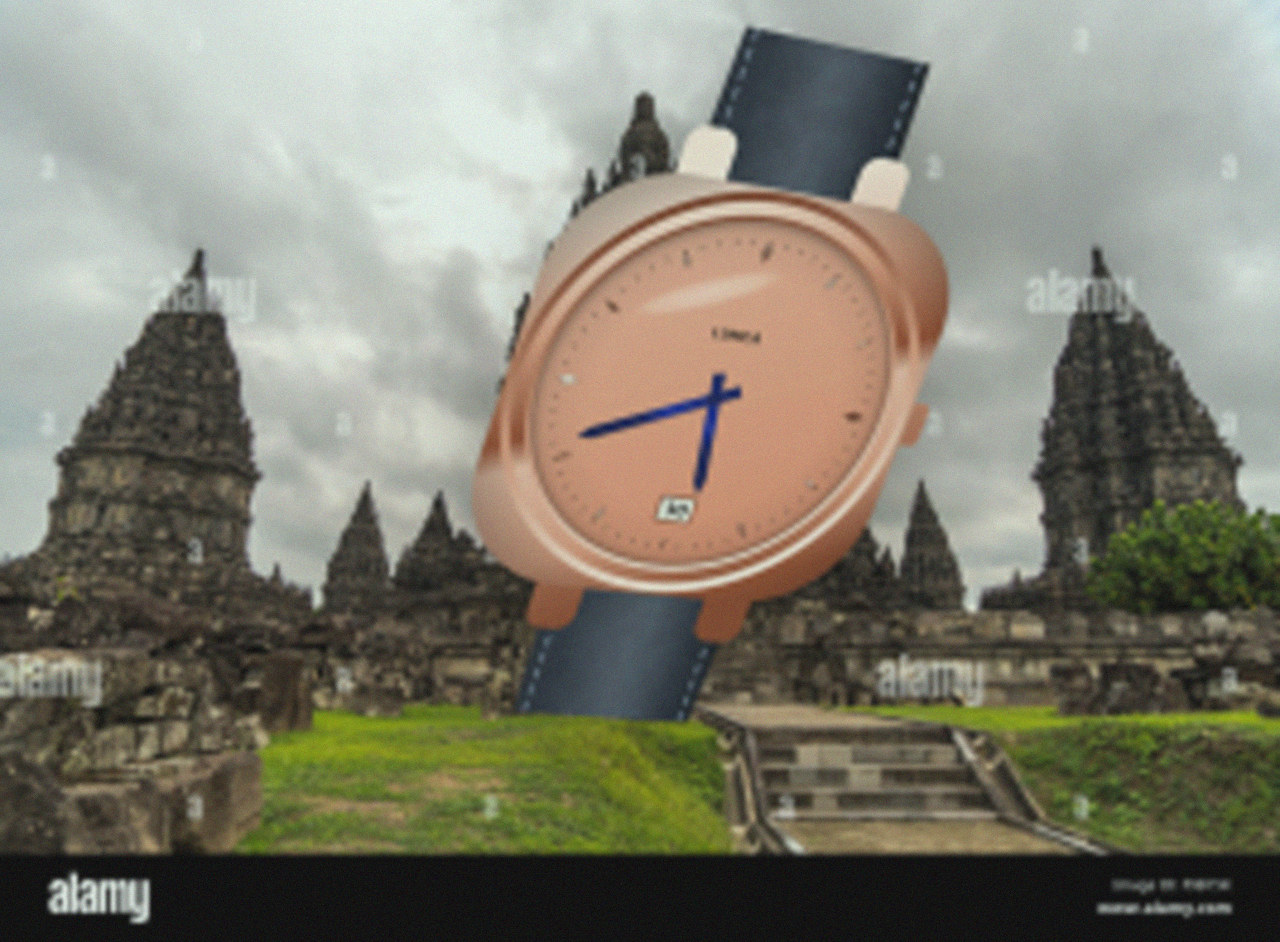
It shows 5,41
